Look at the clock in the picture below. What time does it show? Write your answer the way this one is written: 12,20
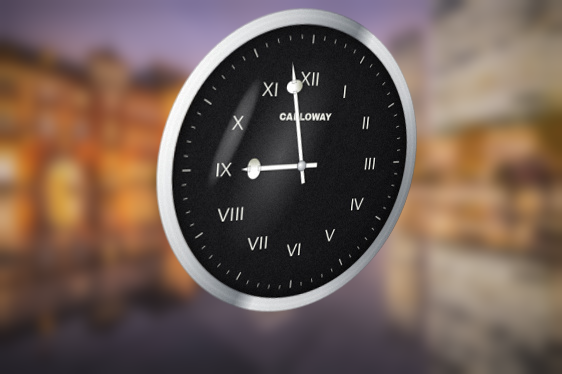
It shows 8,58
